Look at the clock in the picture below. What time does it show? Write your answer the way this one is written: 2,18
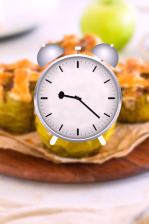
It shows 9,22
